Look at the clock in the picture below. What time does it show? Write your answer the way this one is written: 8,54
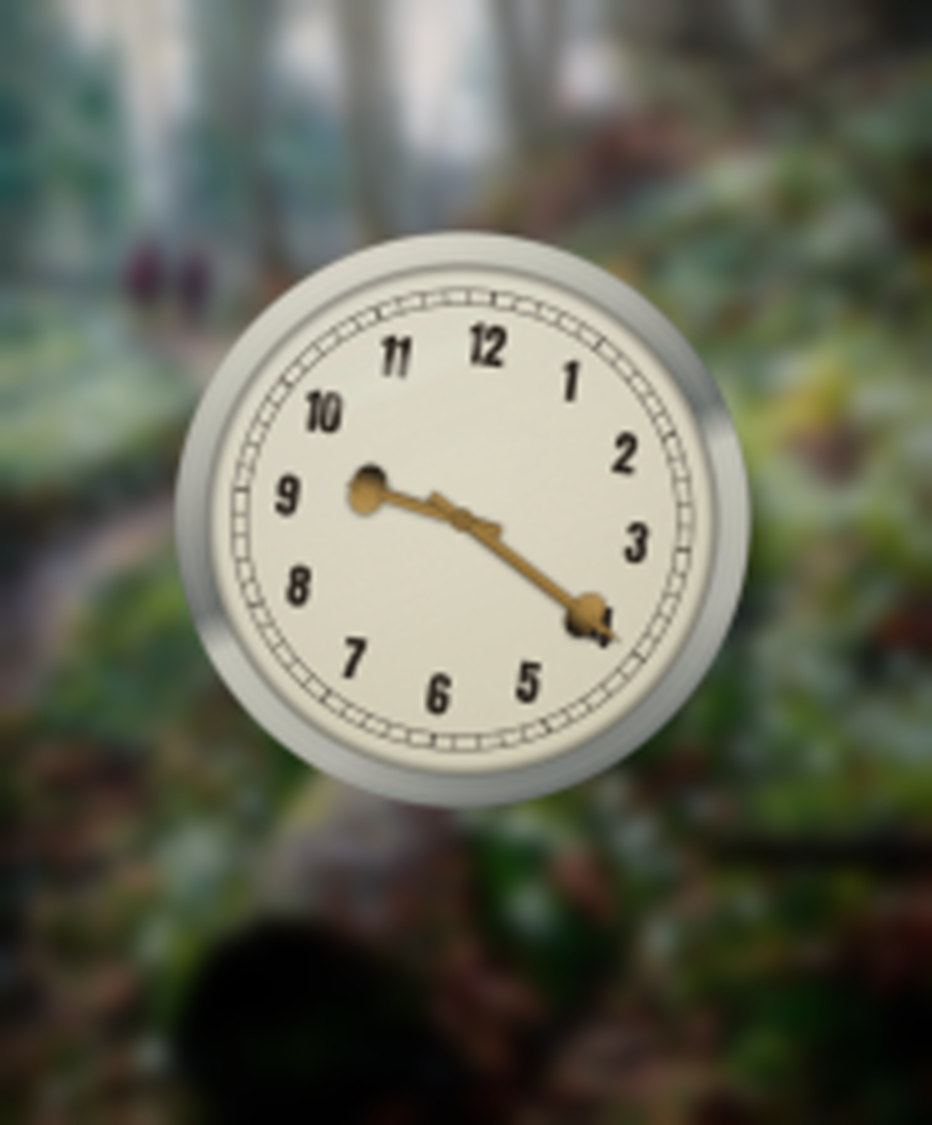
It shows 9,20
